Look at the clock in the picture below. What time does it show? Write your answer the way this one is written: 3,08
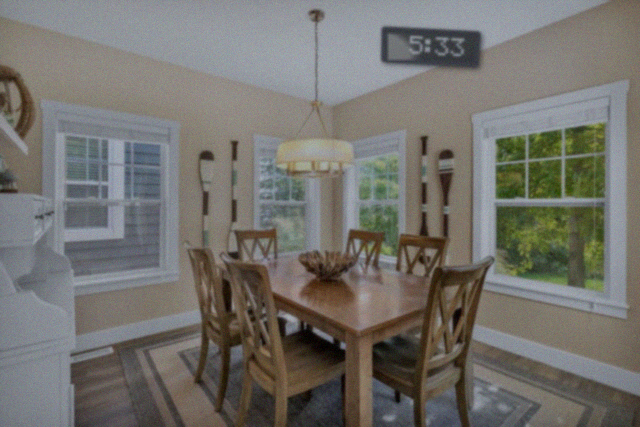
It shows 5,33
